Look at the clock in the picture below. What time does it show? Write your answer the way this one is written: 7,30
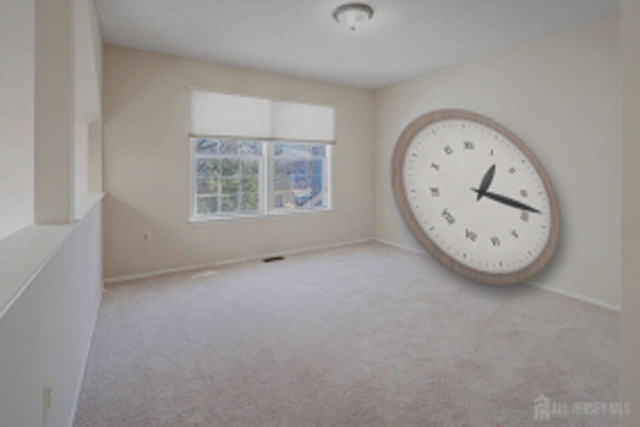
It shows 1,18
